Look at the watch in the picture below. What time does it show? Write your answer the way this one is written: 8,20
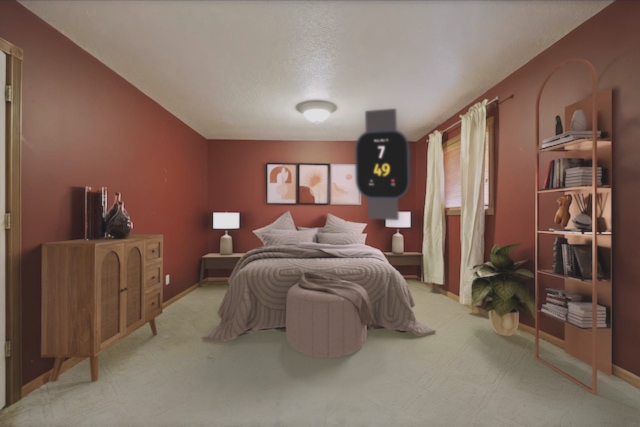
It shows 7,49
